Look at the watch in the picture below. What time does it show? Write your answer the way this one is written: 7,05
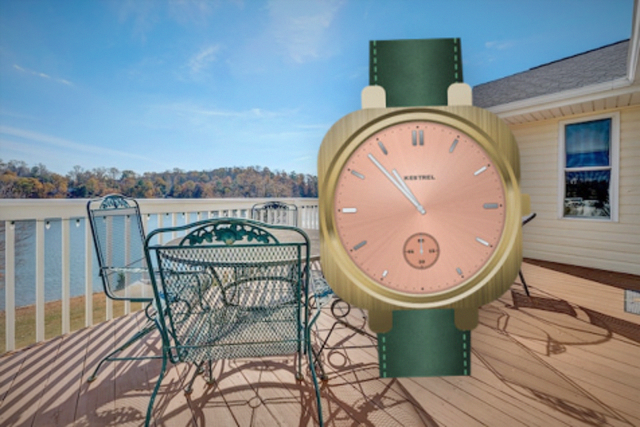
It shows 10,53
